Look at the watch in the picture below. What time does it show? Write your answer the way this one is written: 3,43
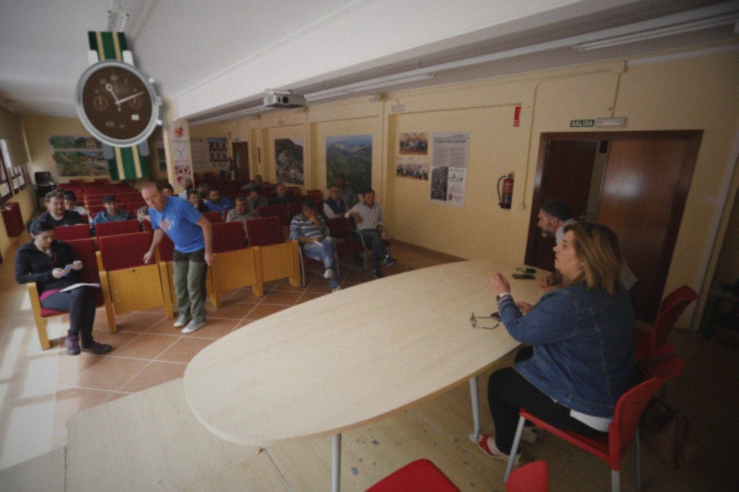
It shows 11,12
